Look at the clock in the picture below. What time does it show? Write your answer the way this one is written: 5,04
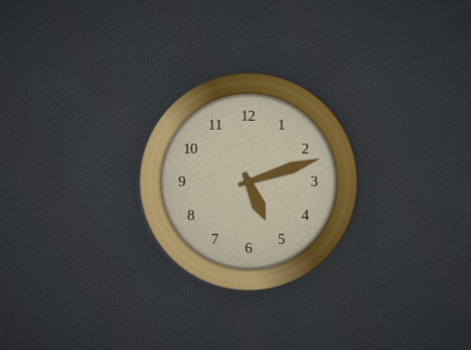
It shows 5,12
